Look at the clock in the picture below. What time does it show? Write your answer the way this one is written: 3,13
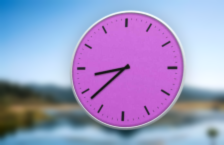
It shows 8,38
